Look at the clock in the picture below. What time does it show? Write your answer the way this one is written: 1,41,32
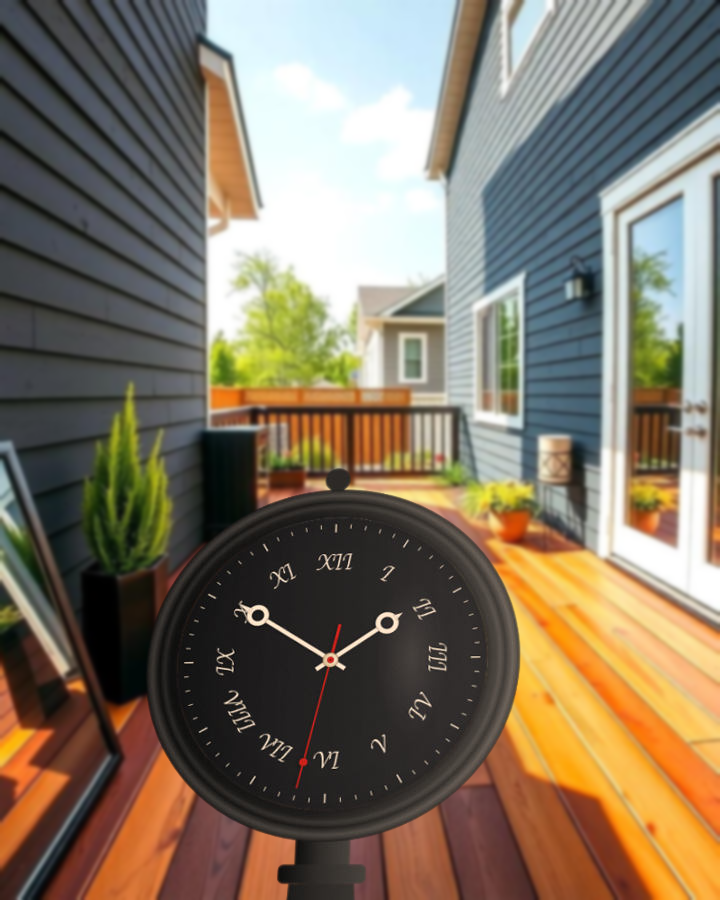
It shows 1,50,32
